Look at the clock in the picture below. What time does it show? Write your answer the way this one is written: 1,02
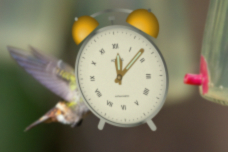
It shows 12,08
